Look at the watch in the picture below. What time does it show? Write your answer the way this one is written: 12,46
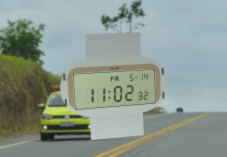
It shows 11,02
